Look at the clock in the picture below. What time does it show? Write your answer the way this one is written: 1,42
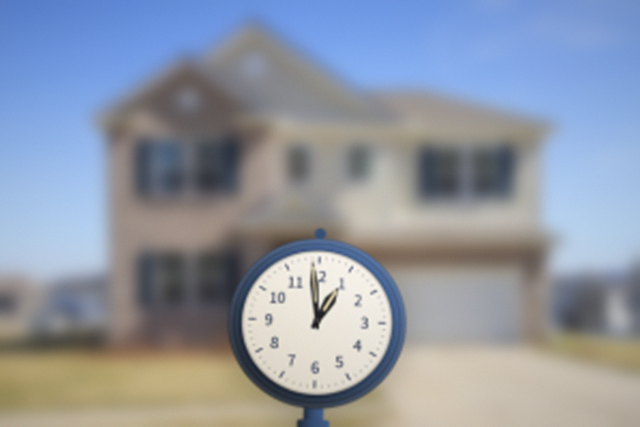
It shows 12,59
